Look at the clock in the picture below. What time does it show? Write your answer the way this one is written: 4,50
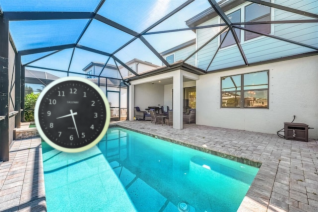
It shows 8,27
